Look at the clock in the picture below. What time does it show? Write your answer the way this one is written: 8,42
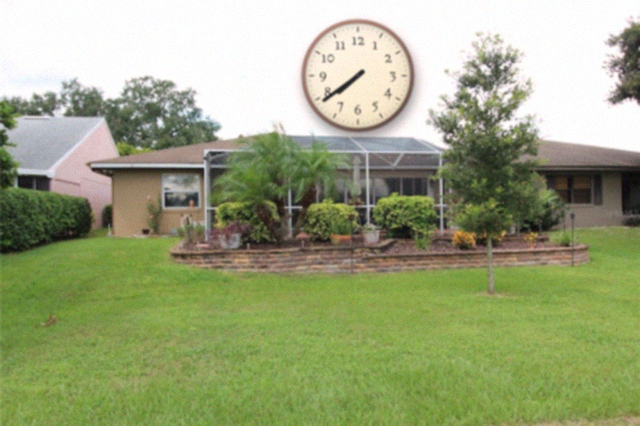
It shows 7,39
